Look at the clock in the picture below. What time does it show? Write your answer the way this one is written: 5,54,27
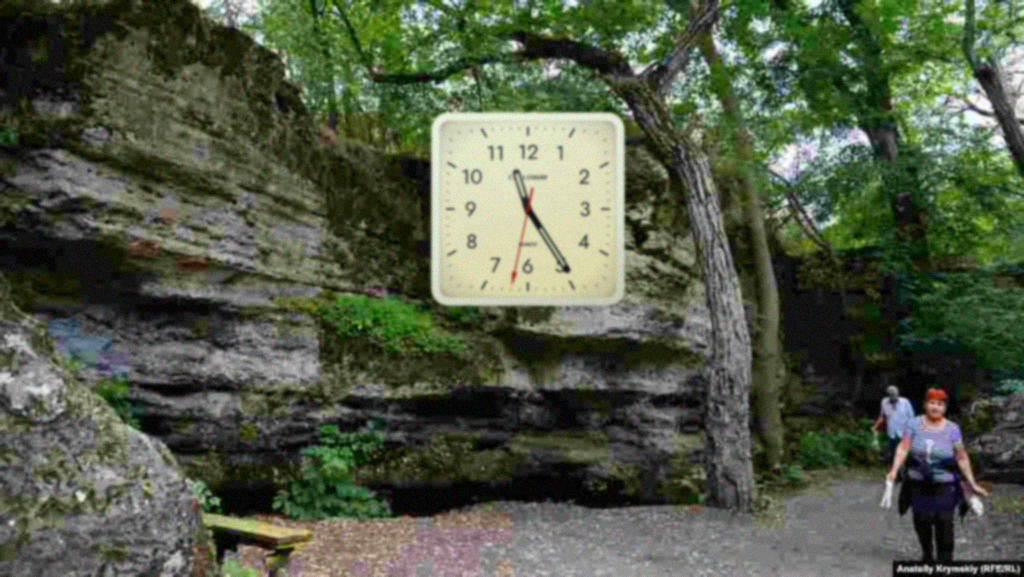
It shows 11,24,32
